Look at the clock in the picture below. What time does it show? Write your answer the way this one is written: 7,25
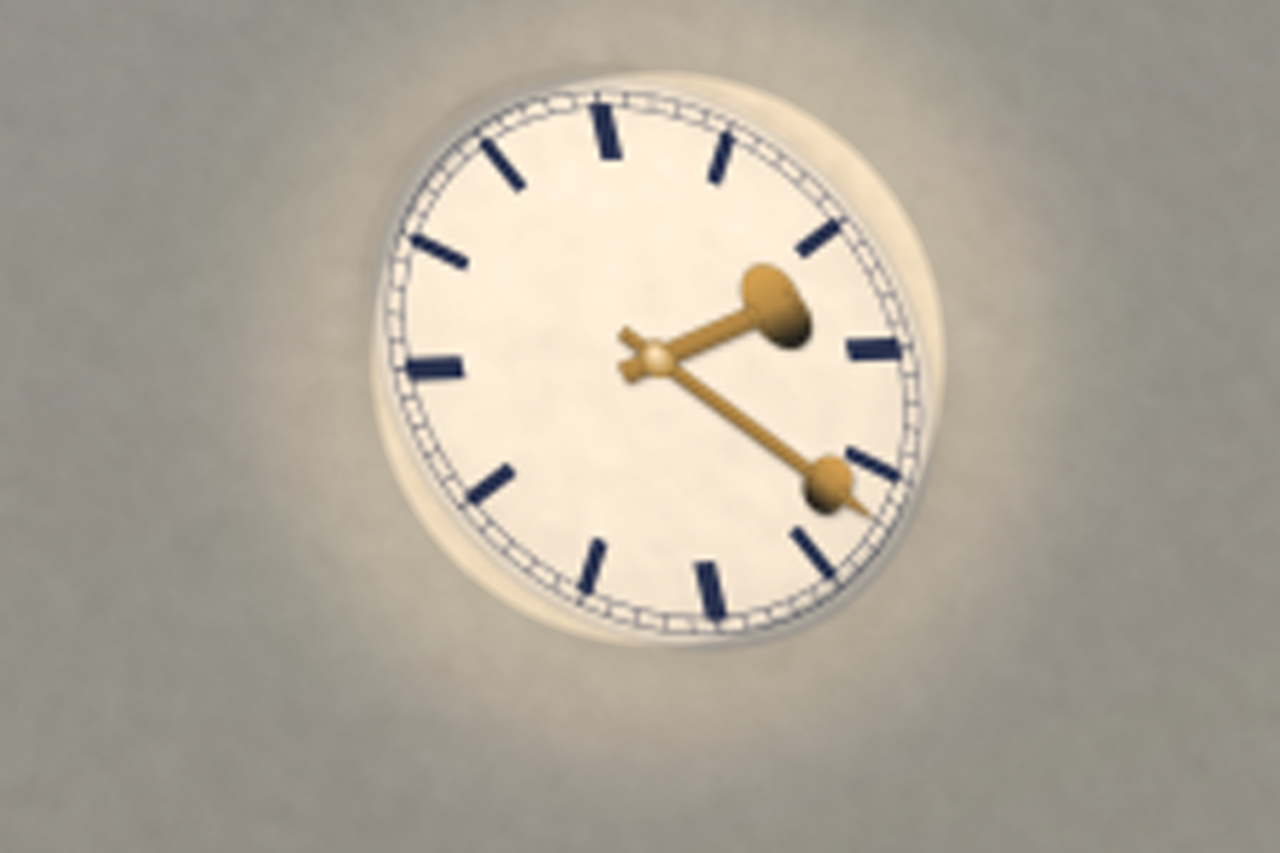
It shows 2,22
